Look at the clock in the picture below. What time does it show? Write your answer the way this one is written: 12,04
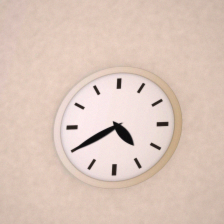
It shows 4,40
